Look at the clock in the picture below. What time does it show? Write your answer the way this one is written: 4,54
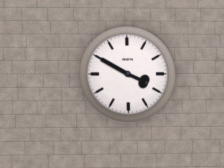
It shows 3,50
